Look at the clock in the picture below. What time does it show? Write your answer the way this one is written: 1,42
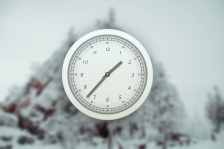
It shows 1,37
